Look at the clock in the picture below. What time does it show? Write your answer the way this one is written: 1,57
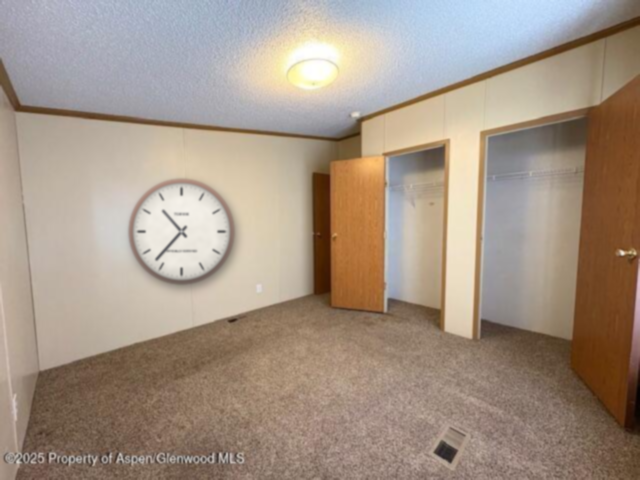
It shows 10,37
